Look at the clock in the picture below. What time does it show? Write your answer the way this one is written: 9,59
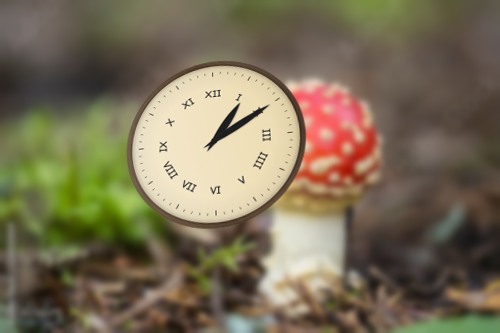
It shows 1,10
